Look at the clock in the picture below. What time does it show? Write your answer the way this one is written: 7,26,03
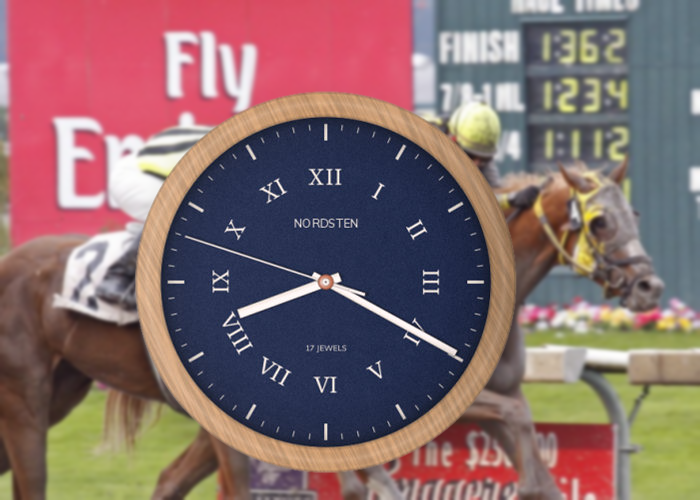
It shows 8,19,48
